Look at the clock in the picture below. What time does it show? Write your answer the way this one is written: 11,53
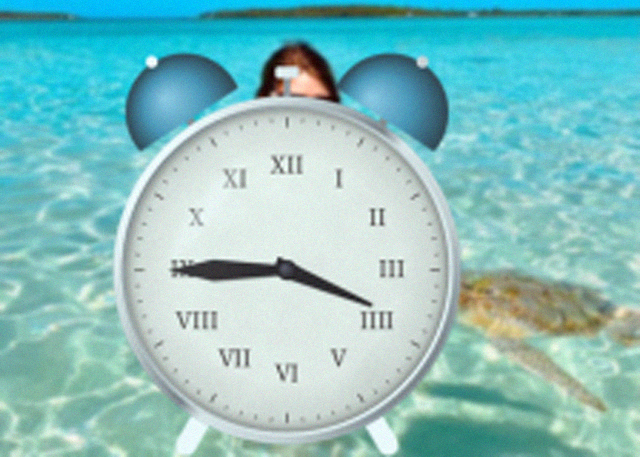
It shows 3,45
